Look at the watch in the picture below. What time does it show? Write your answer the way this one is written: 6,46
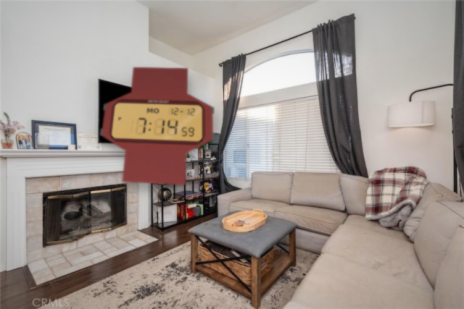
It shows 7,14
